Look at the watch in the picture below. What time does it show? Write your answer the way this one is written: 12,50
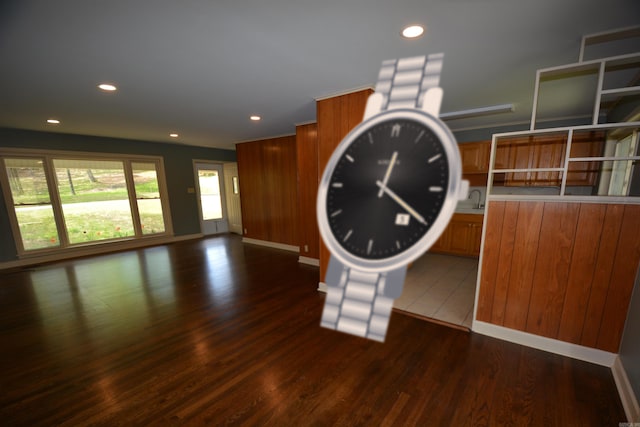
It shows 12,20
